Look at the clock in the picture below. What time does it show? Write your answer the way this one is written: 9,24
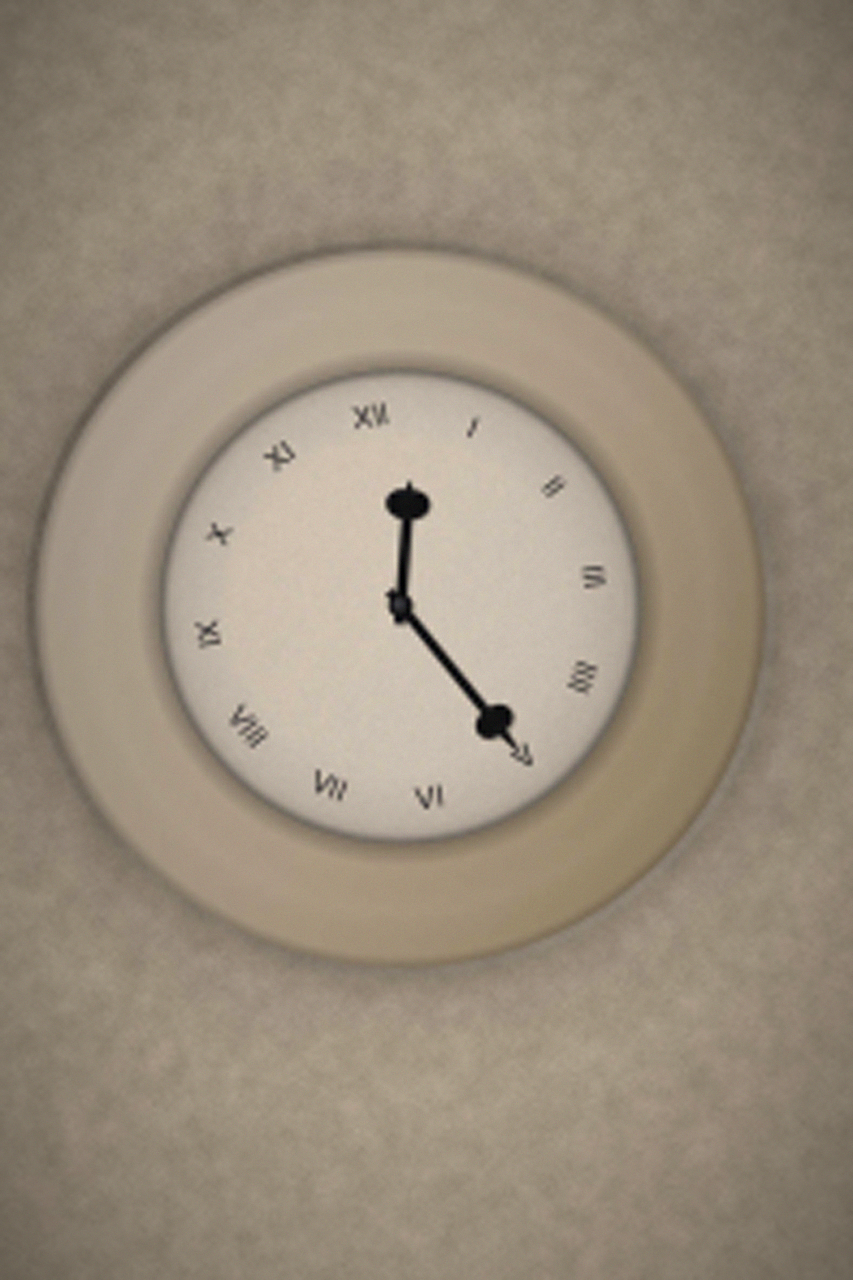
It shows 12,25
